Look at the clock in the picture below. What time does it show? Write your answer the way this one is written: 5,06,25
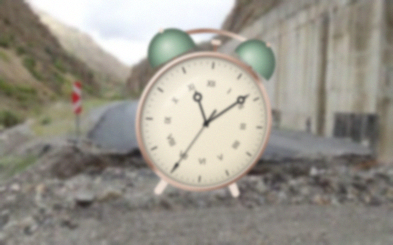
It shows 11,08,35
